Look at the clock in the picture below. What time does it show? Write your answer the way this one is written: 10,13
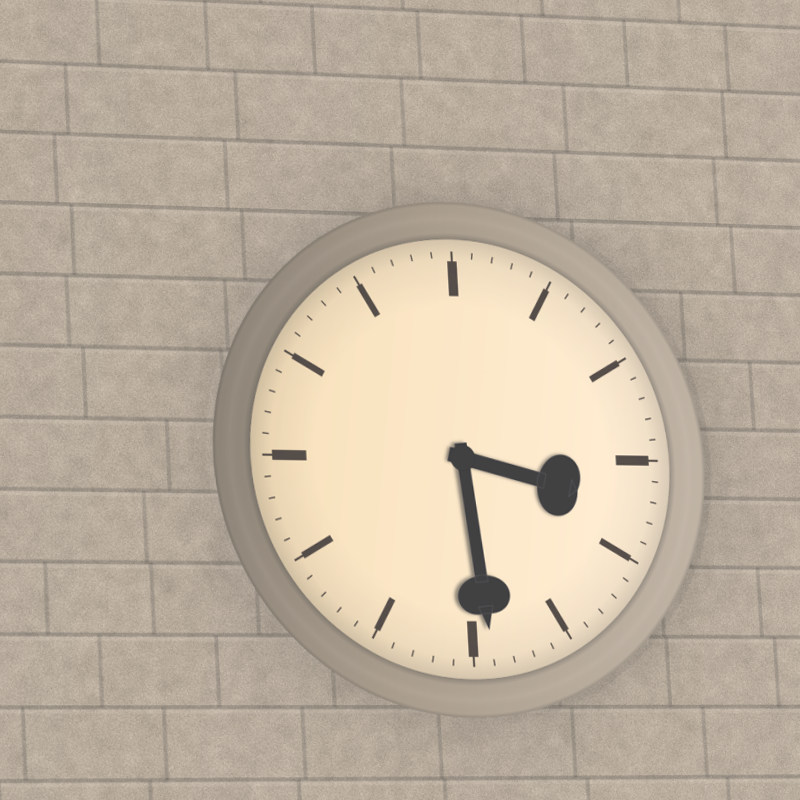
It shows 3,29
